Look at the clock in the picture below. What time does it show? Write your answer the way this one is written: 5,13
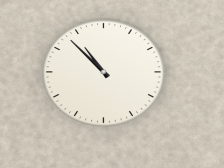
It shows 10,53
